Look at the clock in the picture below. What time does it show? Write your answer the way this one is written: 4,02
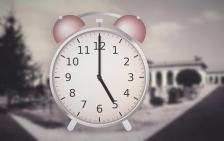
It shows 5,00
